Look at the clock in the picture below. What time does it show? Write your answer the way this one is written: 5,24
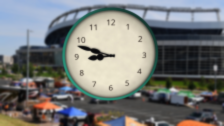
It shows 8,48
